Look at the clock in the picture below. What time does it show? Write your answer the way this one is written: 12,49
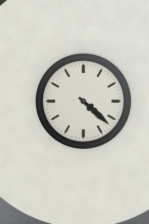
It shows 4,22
